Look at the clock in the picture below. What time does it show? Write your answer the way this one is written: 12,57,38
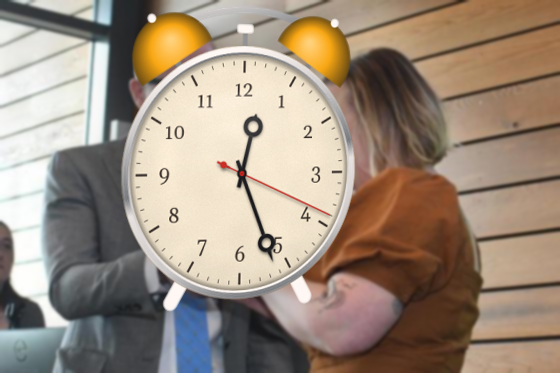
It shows 12,26,19
